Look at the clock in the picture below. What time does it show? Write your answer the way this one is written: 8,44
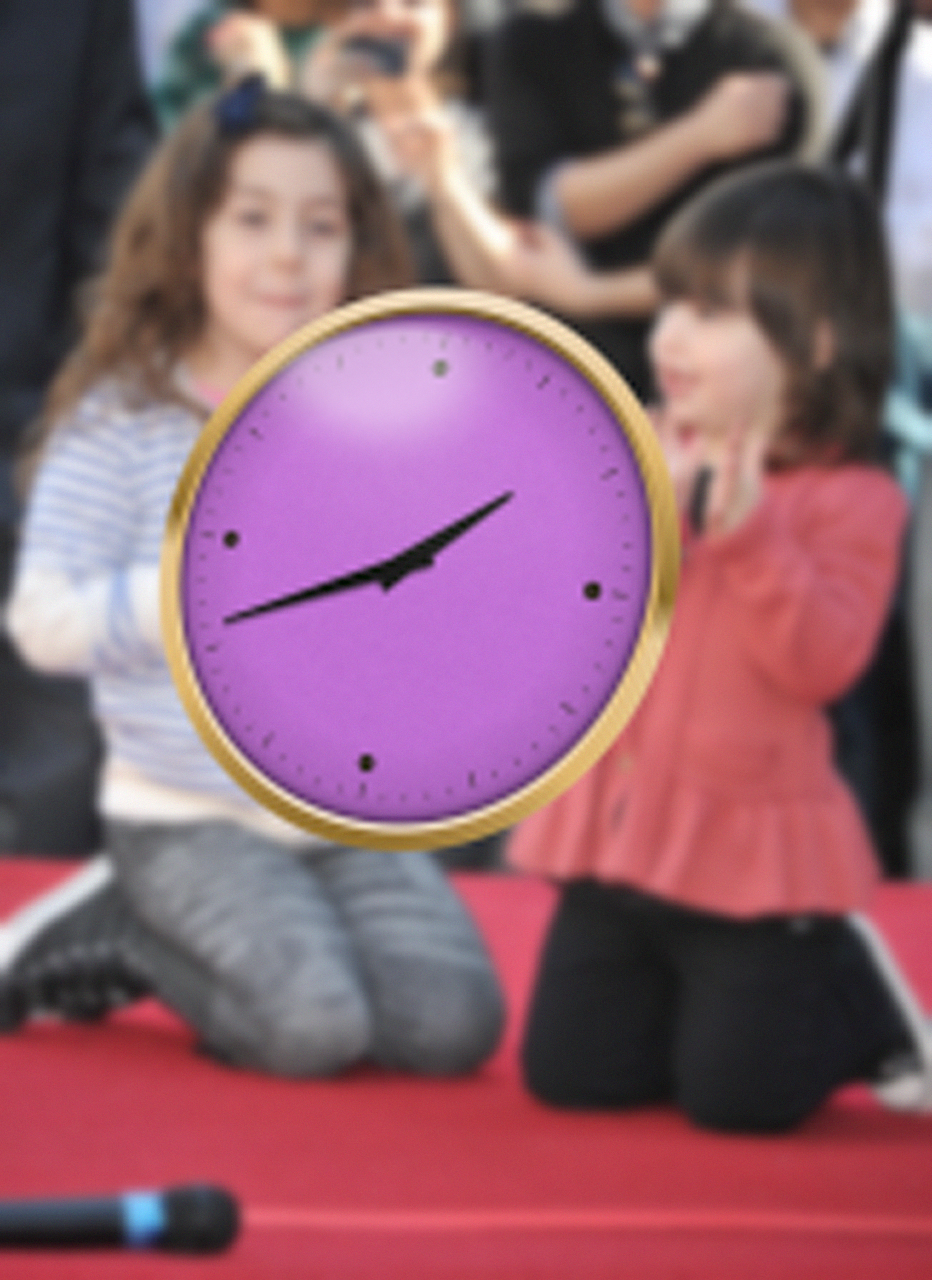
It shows 1,41
